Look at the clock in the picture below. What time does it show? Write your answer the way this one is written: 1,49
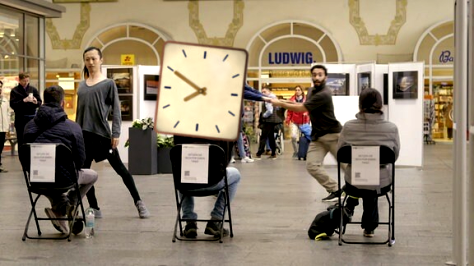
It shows 7,50
